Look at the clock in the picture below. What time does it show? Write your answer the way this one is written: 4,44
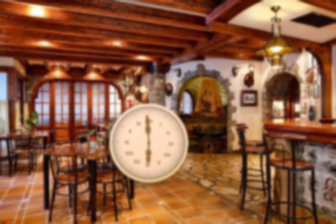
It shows 5,59
